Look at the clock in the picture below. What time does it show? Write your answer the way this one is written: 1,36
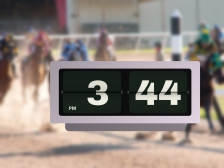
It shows 3,44
